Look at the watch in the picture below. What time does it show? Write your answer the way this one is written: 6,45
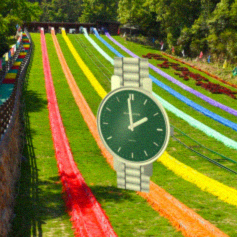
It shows 1,59
